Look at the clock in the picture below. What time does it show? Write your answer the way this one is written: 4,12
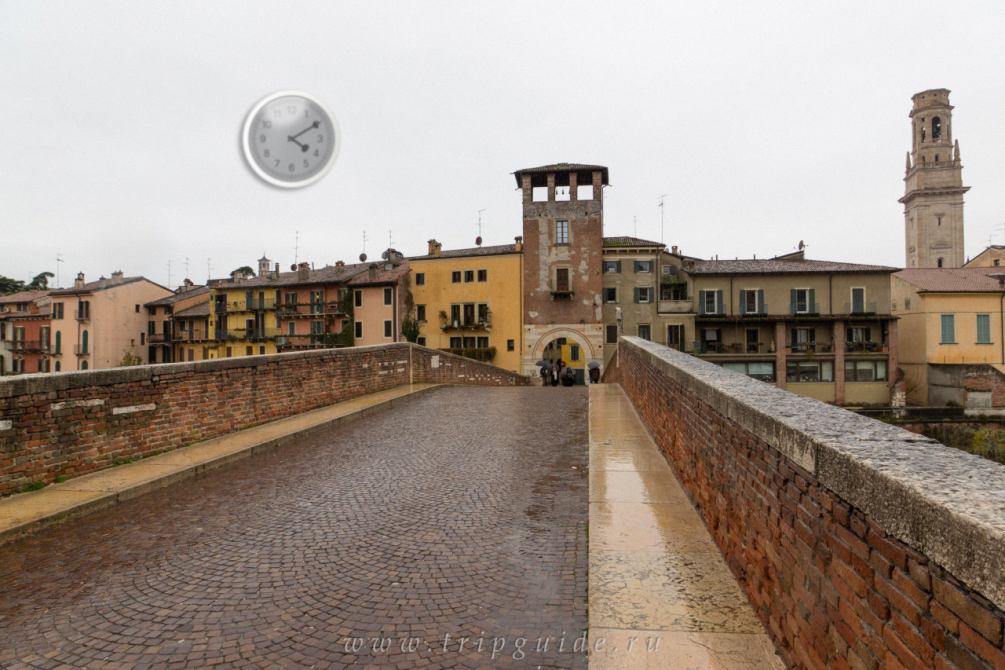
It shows 4,10
